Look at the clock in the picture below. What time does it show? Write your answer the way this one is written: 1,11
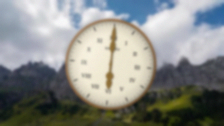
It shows 6,00
